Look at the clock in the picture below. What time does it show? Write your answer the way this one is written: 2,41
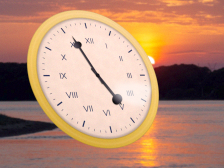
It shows 4,56
